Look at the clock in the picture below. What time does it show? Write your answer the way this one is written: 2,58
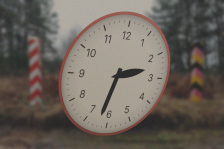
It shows 2,32
